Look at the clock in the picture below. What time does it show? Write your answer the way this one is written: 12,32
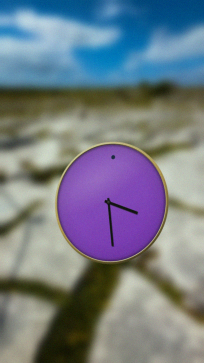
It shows 3,28
